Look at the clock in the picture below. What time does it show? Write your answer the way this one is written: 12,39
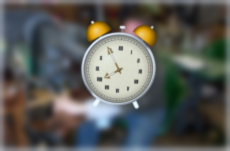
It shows 7,55
